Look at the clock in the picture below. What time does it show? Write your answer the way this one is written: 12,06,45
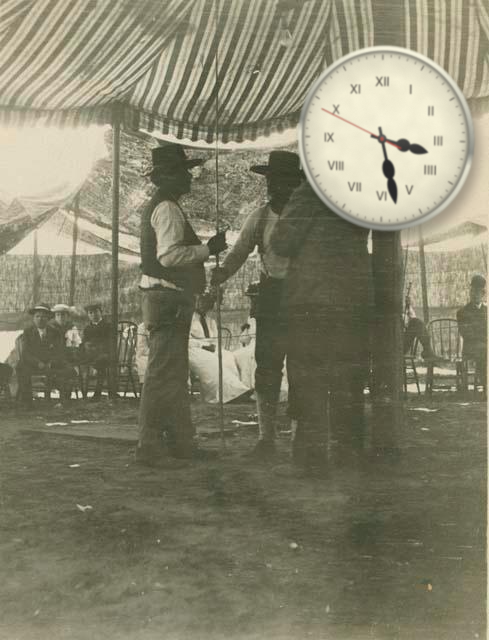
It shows 3,27,49
